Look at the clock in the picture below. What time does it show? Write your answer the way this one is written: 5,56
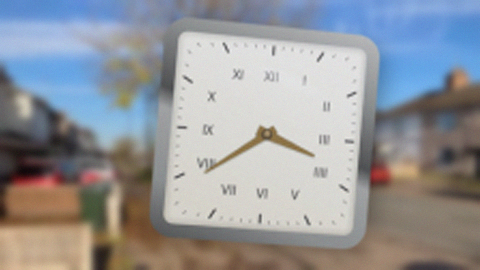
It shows 3,39
